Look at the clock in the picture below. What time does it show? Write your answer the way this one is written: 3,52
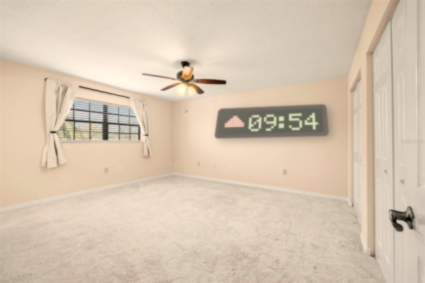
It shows 9,54
